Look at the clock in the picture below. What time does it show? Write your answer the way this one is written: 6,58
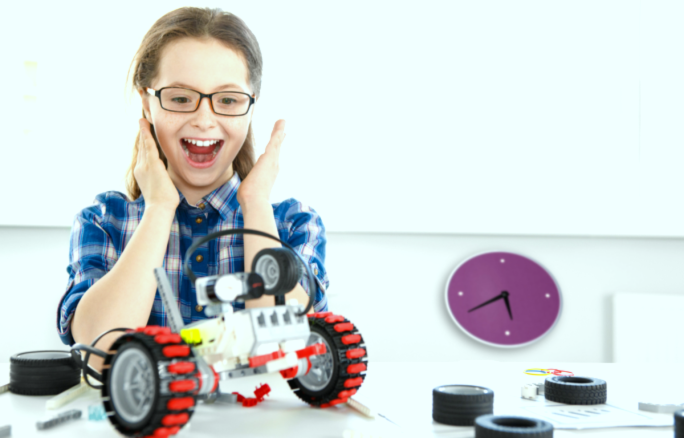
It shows 5,40
